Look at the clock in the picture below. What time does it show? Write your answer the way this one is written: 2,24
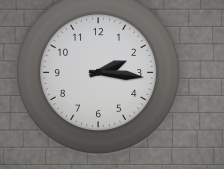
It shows 2,16
